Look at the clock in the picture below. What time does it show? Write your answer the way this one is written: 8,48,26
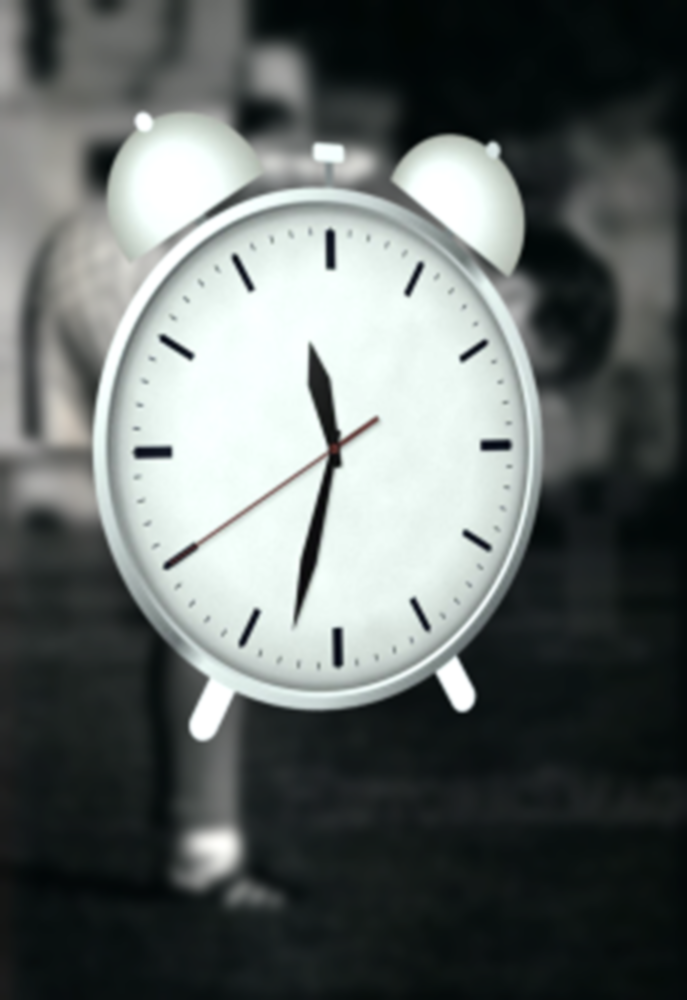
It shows 11,32,40
